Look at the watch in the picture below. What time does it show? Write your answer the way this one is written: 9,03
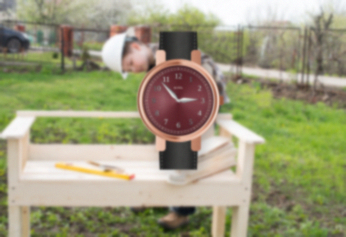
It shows 2,53
